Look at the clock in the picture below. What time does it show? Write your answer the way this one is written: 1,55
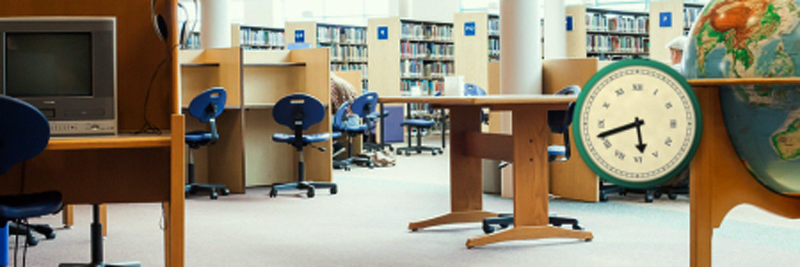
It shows 5,42
